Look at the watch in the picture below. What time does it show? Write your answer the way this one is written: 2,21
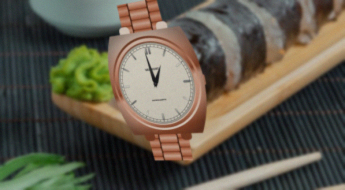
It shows 12,59
